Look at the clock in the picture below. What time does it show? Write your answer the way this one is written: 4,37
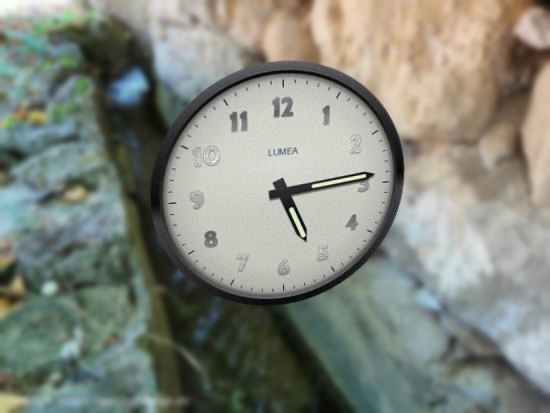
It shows 5,14
